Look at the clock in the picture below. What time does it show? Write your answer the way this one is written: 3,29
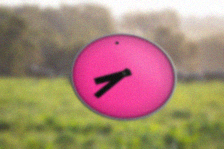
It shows 8,39
